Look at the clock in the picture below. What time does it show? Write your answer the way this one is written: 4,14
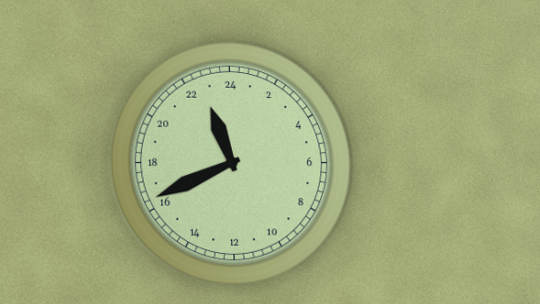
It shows 22,41
